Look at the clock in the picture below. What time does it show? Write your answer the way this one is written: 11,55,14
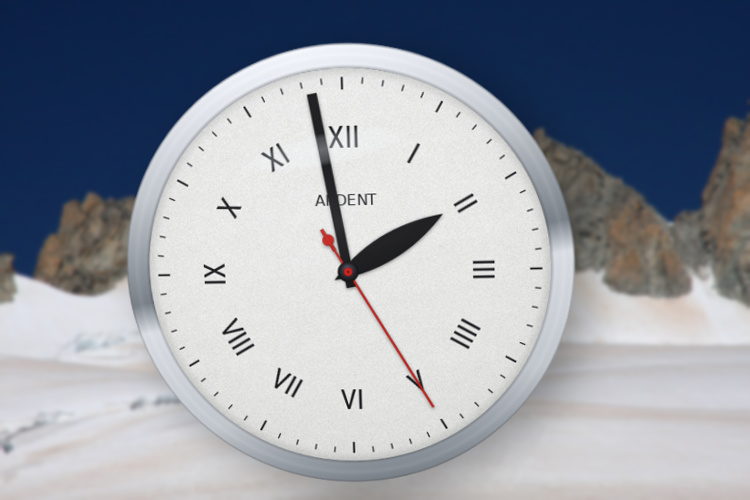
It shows 1,58,25
